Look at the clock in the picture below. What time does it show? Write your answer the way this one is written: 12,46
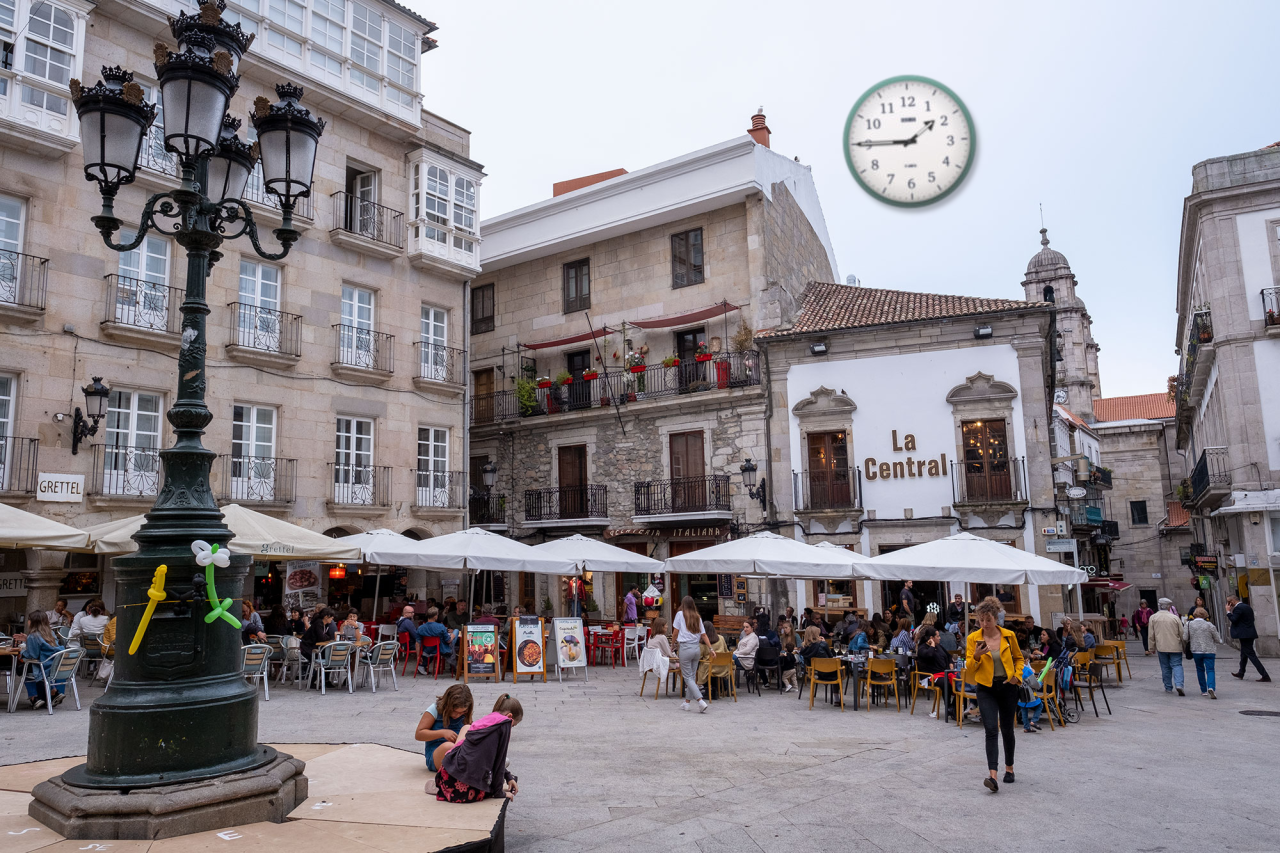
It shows 1,45
